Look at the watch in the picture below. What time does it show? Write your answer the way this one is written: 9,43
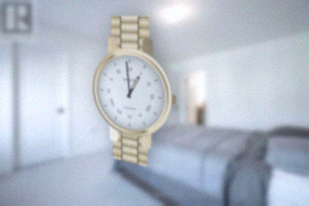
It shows 12,59
